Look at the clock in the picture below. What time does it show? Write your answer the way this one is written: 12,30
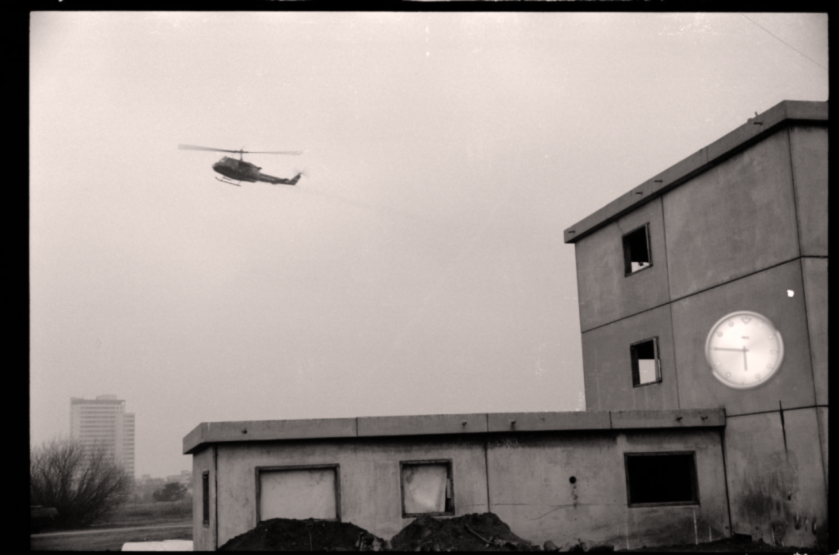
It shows 5,45
